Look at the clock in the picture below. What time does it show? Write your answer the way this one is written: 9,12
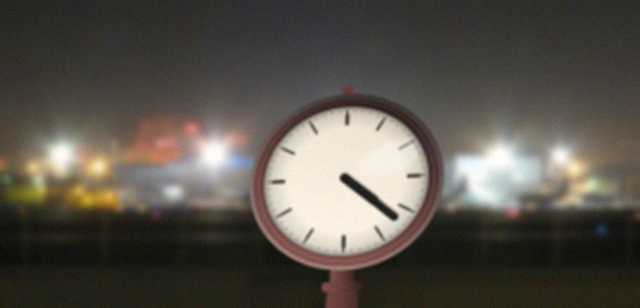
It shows 4,22
